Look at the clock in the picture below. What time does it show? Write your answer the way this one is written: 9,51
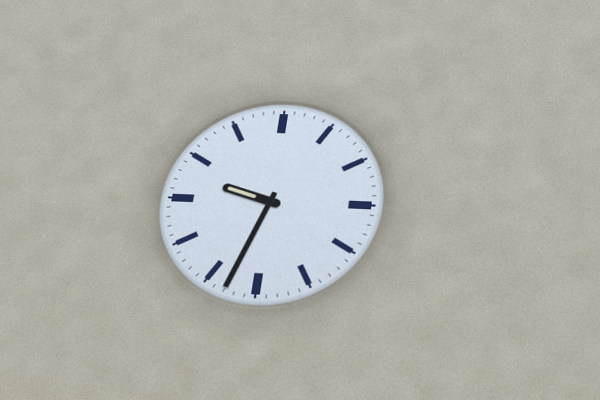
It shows 9,33
